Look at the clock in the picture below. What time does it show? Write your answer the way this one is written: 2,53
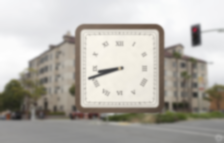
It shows 8,42
